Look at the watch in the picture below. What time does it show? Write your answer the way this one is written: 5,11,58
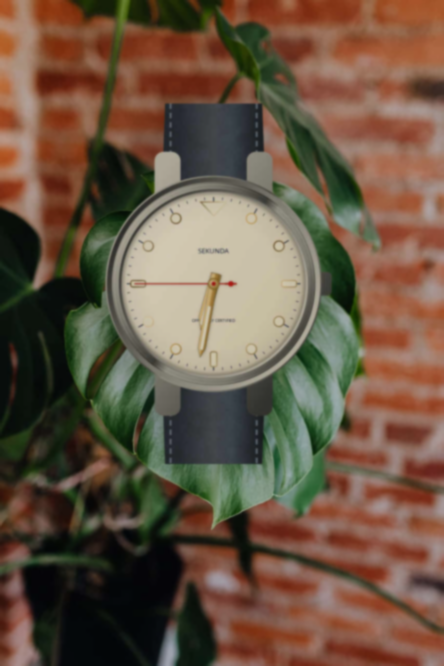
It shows 6,31,45
